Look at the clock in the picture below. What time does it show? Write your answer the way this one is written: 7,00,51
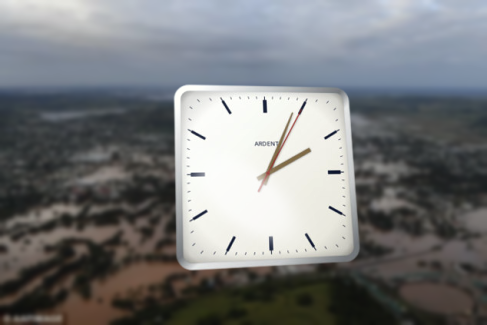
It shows 2,04,05
